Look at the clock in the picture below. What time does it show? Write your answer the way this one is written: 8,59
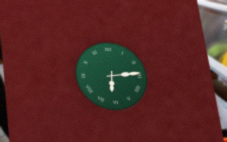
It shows 6,14
